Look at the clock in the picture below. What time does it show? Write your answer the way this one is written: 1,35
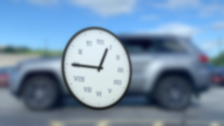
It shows 12,45
